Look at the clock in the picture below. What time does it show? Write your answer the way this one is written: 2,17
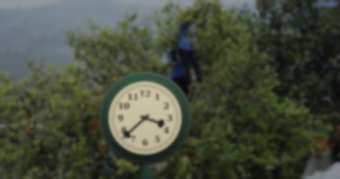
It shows 3,38
